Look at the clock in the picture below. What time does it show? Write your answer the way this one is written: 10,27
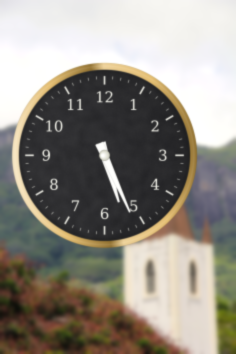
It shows 5,26
